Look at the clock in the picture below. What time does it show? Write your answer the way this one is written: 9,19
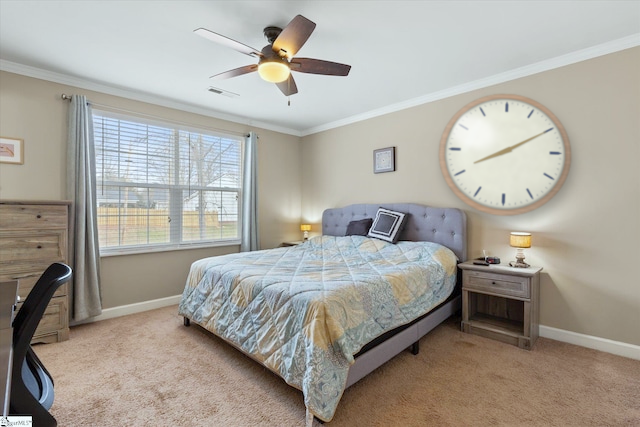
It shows 8,10
